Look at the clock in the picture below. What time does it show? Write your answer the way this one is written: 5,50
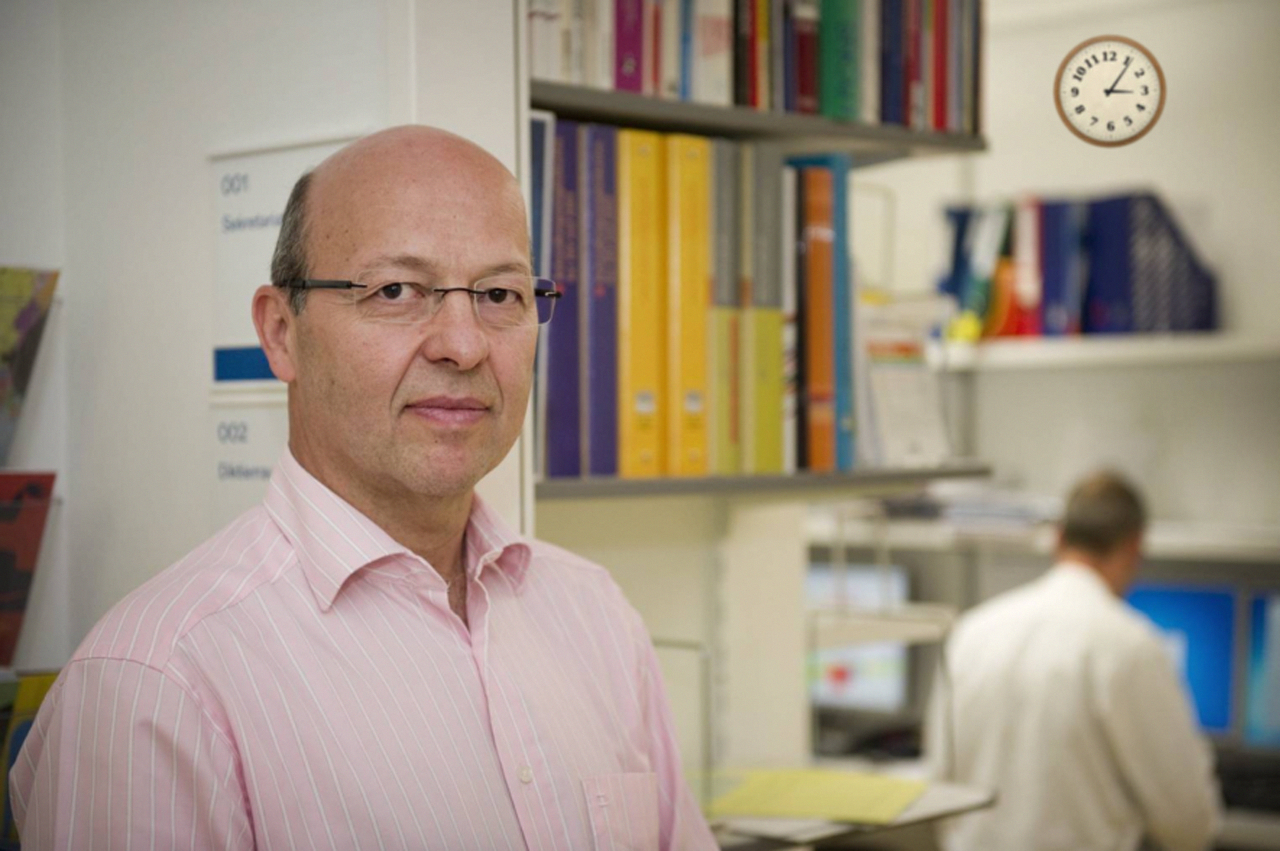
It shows 3,06
